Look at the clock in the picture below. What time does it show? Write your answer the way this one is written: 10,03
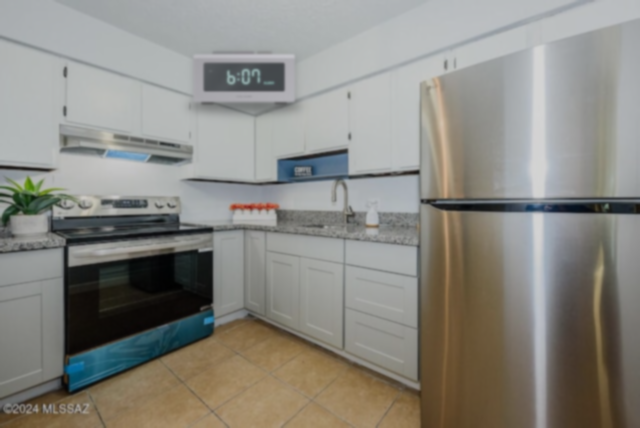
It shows 6,07
